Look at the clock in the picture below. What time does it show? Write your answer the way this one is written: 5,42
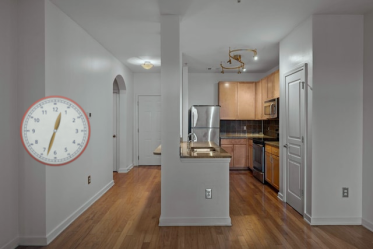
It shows 12,33
